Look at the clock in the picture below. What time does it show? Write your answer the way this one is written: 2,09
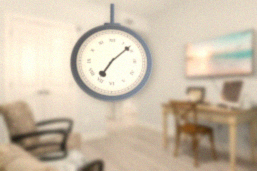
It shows 7,08
